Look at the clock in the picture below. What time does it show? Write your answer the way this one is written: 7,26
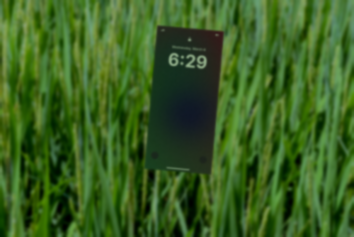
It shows 6,29
